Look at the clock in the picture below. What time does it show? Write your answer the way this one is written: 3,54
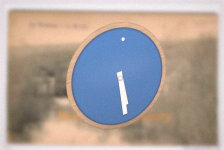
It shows 5,28
